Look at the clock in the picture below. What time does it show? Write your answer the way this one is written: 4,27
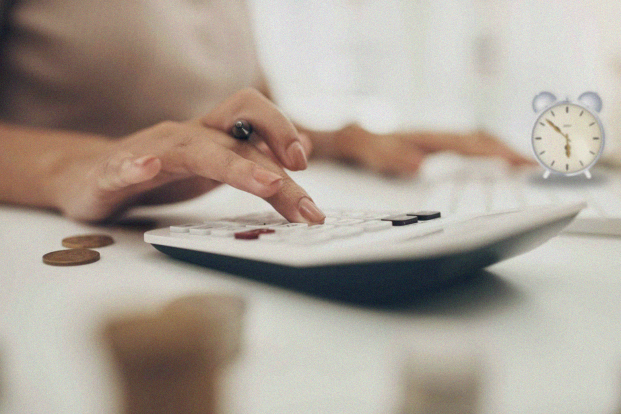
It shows 5,52
